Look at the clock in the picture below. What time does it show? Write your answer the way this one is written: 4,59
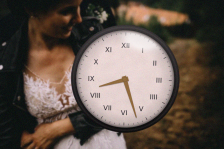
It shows 8,27
